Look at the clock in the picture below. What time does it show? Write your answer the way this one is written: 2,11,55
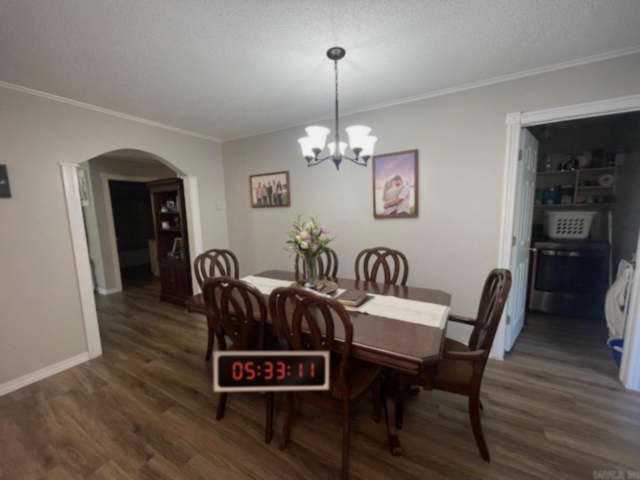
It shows 5,33,11
